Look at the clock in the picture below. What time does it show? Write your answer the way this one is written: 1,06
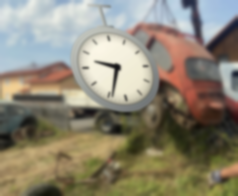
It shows 9,34
